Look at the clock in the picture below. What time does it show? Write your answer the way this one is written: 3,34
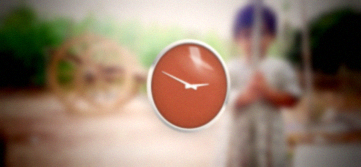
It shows 2,49
